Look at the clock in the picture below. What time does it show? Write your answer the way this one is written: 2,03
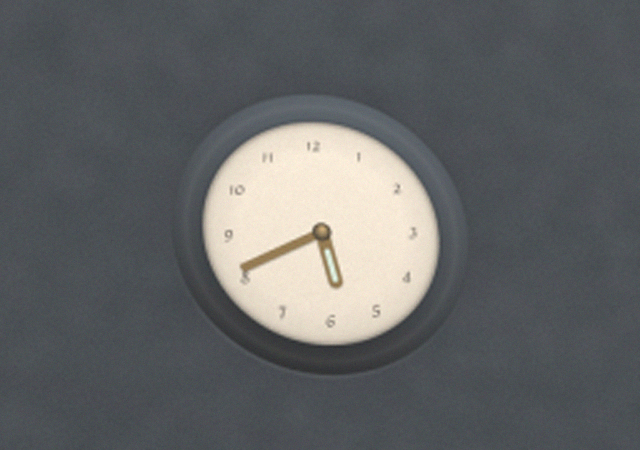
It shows 5,41
